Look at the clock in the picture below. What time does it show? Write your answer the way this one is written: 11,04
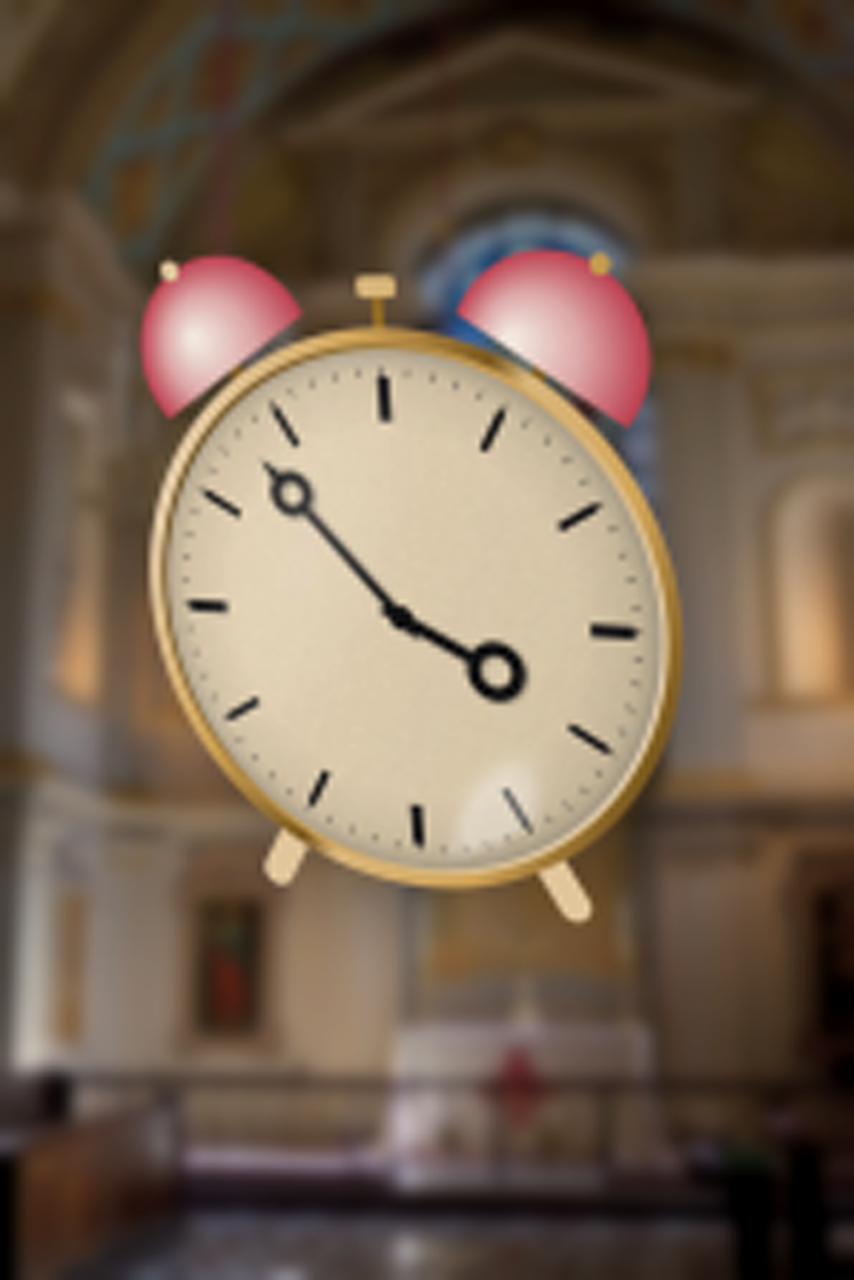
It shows 3,53
